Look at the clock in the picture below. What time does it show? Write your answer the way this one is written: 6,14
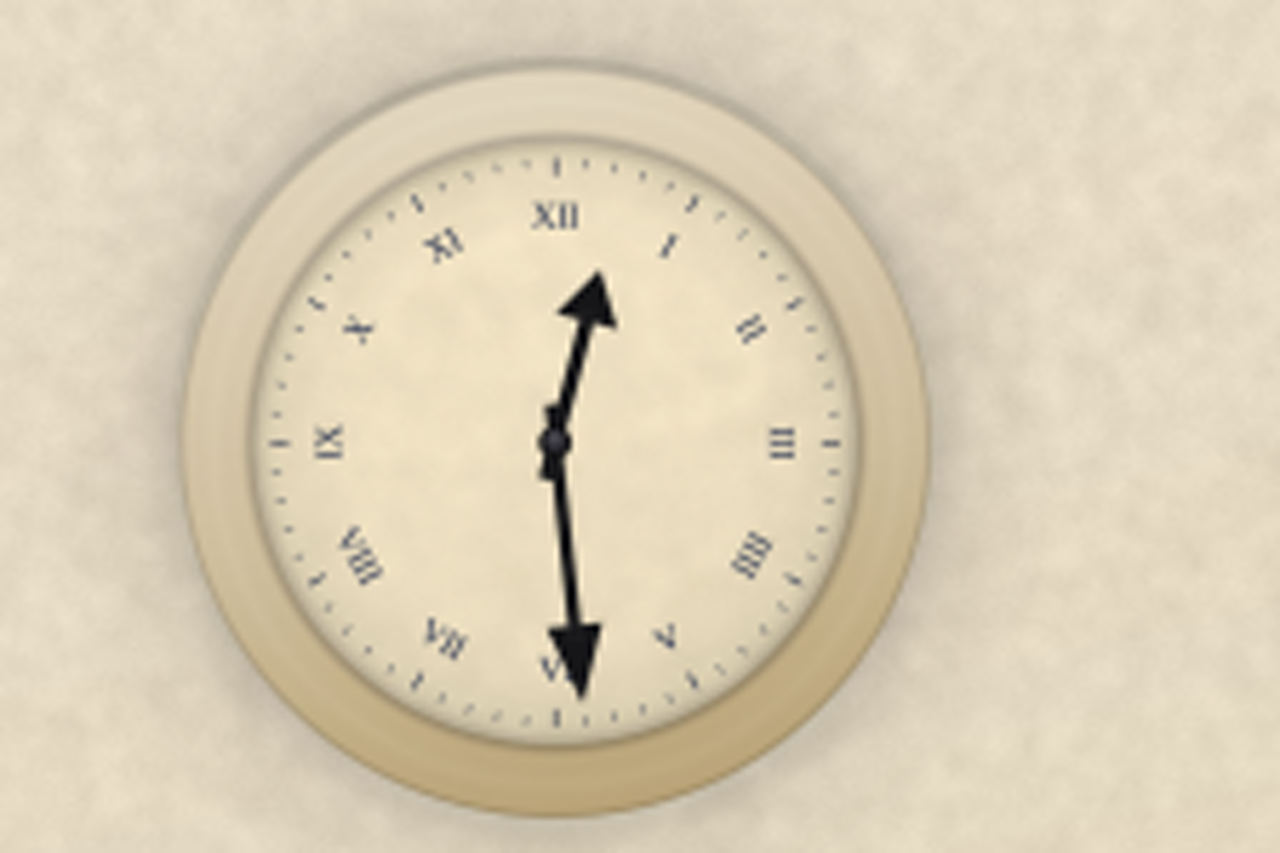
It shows 12,29
